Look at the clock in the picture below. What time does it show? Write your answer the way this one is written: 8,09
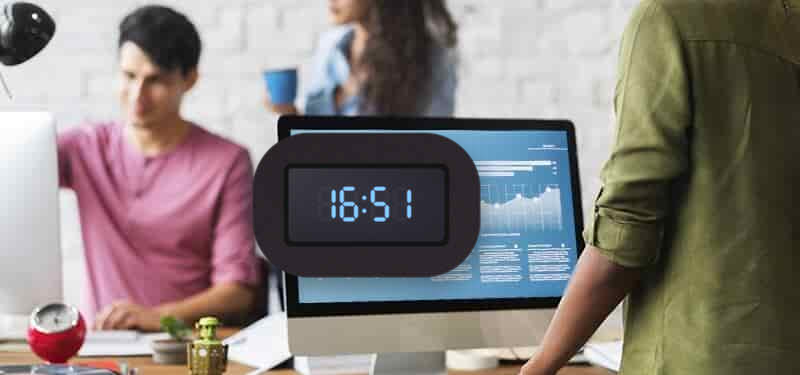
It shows 16,51
